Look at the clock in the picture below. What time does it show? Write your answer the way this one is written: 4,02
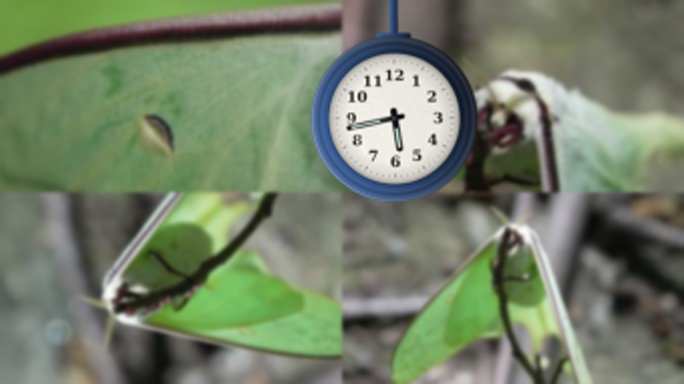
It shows 5,43
